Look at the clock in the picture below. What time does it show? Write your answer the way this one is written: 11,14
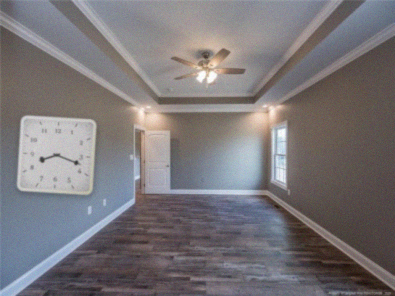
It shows 8,18
